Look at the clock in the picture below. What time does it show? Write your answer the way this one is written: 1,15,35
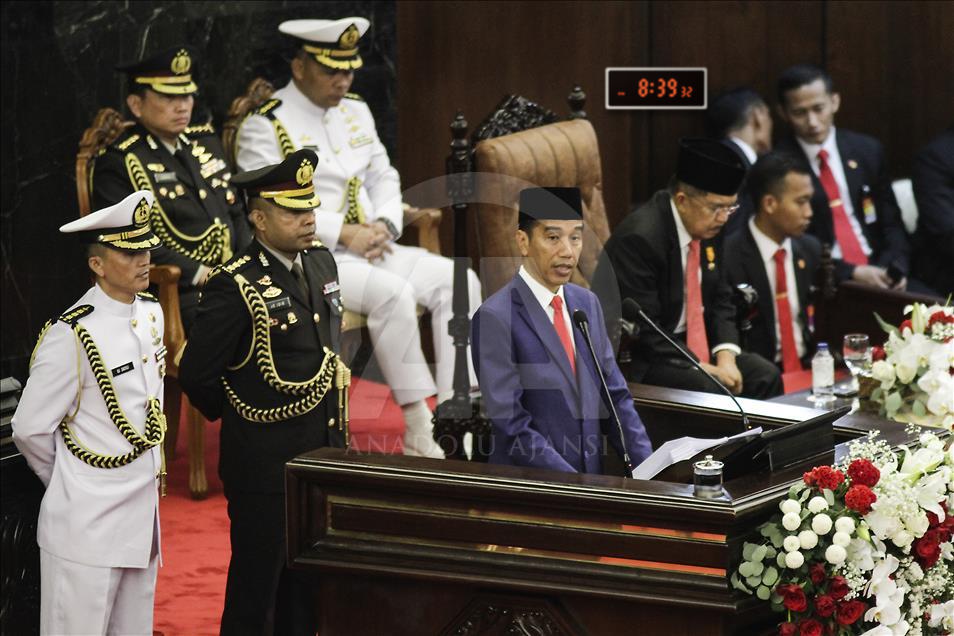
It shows 8,39,32
